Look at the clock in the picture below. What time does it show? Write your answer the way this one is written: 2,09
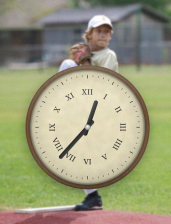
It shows 12,37
